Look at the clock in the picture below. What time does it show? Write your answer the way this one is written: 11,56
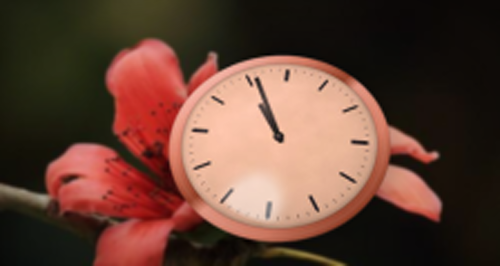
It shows 10,56
